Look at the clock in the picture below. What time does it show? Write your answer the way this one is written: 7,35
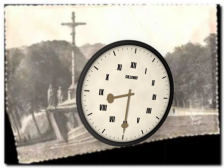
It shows 8,30
